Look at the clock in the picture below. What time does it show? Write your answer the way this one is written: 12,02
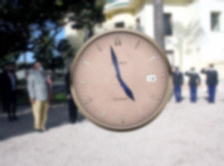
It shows 4,58
